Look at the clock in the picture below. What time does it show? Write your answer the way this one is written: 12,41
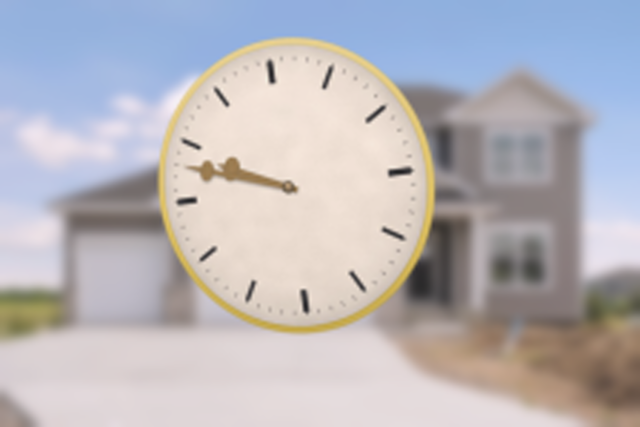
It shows 9,48
